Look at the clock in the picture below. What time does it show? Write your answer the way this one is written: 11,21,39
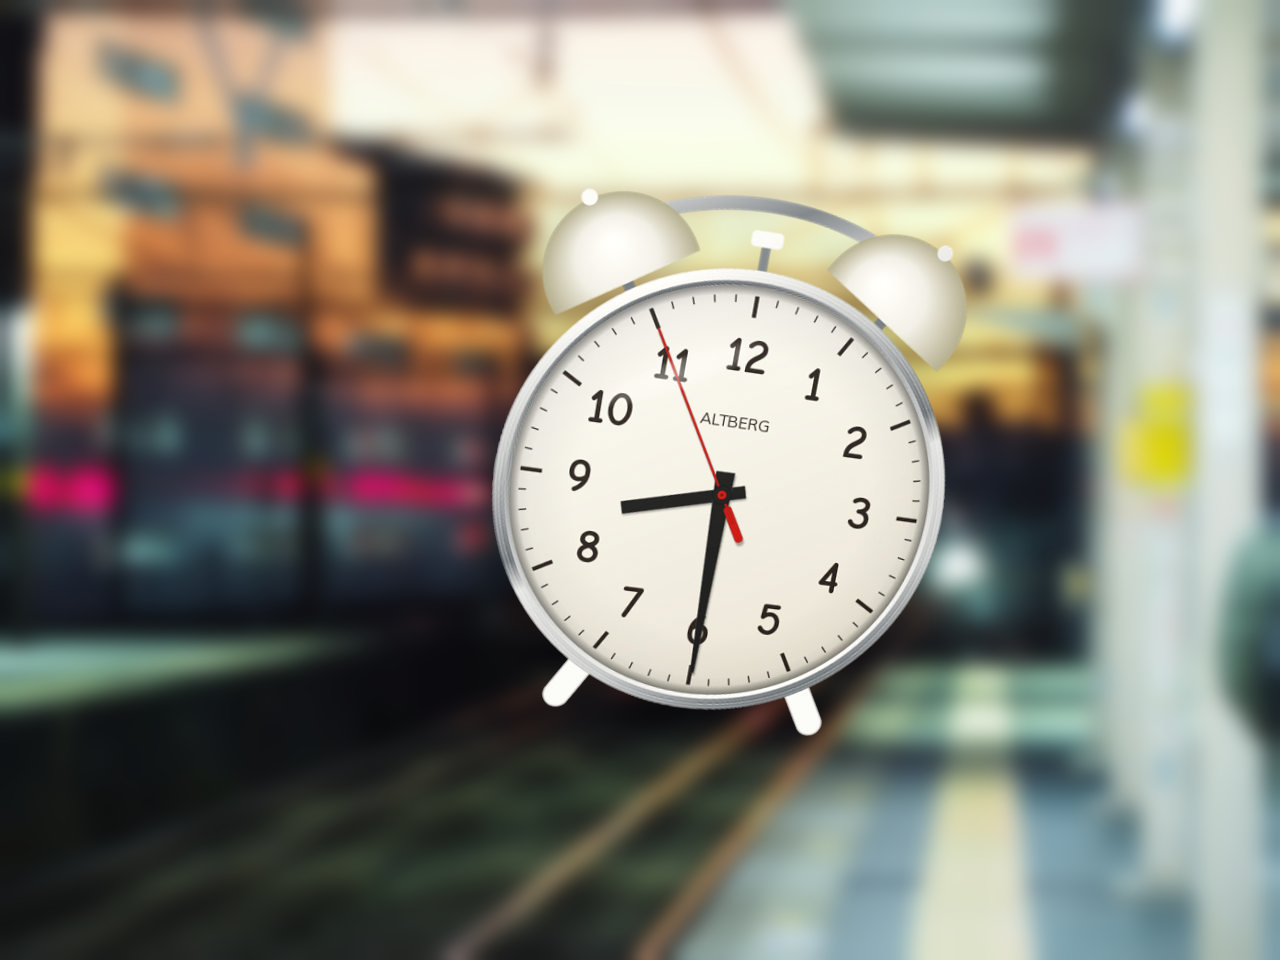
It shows 8,29,55
